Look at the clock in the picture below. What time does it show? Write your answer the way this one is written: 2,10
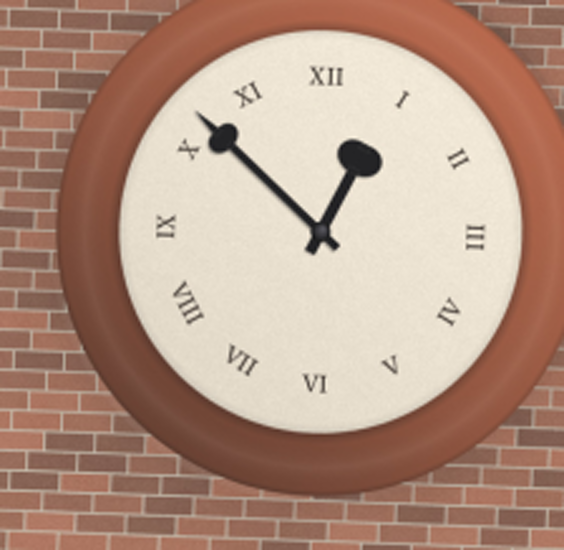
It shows 12,52
